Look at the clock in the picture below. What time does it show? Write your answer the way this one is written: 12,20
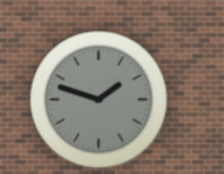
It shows 1,48
